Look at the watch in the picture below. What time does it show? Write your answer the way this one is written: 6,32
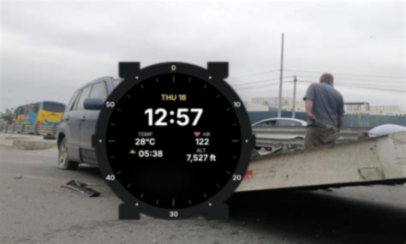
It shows 12,57
